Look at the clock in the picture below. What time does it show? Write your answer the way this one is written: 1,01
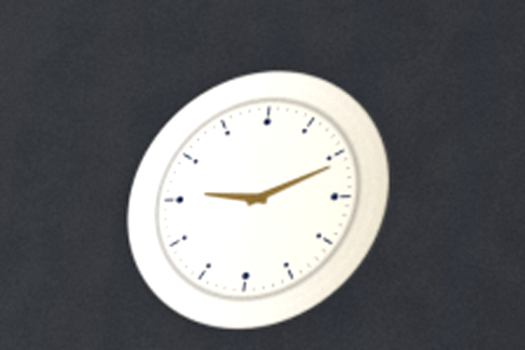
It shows 9,11
